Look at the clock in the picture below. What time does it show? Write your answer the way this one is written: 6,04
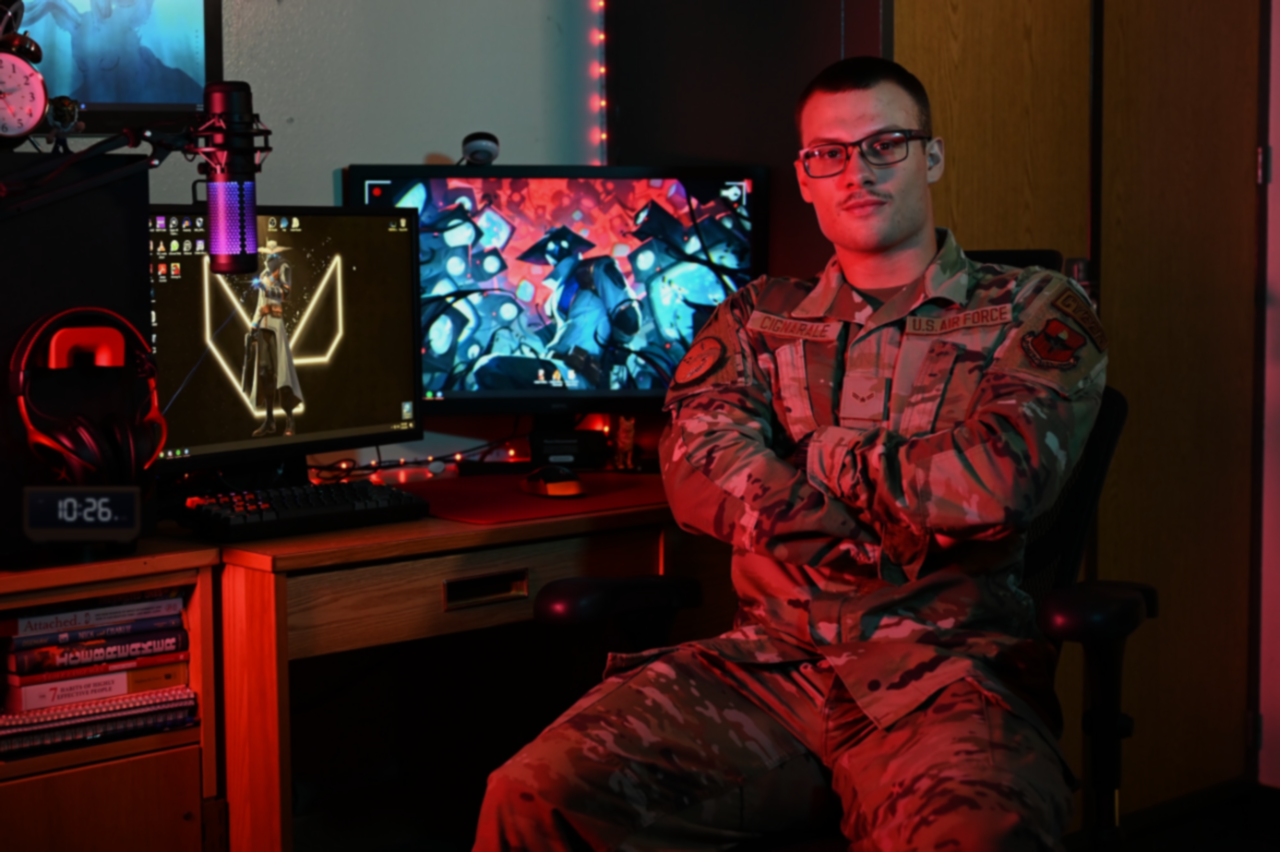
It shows 10,26
